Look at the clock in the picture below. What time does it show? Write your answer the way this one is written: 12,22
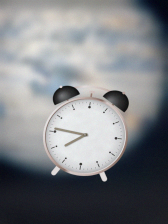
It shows 7,46
